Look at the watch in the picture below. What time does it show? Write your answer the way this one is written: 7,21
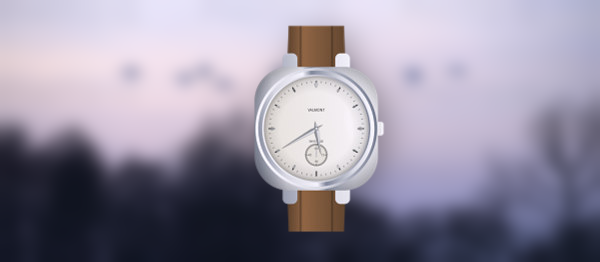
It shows 5,40
